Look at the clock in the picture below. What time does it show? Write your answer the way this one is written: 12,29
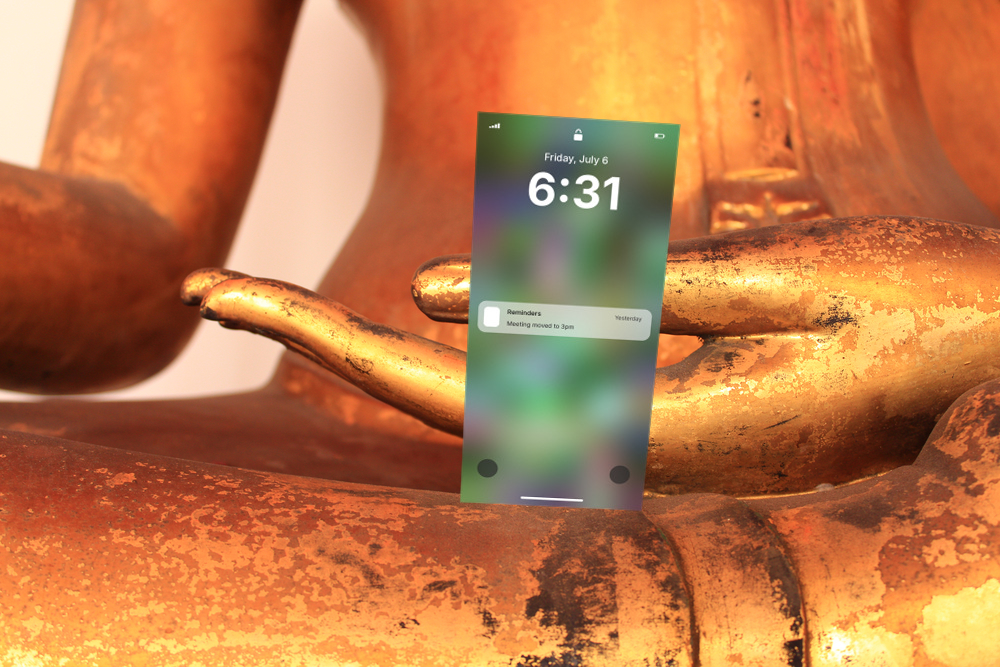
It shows 6,31
